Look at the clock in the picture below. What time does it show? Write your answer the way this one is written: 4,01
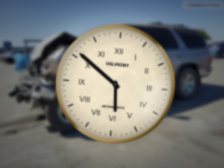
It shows 5,51
